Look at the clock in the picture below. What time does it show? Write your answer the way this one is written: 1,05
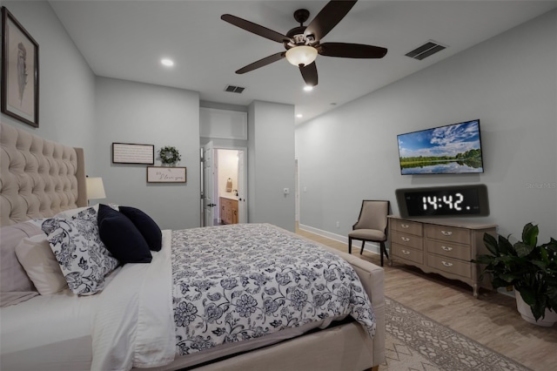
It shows 14,42
